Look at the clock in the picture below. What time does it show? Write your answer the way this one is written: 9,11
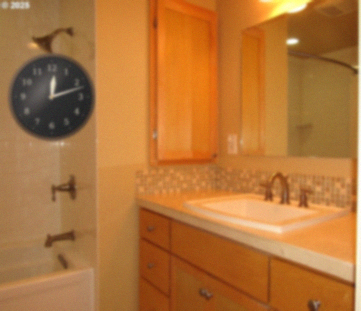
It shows 12,12
